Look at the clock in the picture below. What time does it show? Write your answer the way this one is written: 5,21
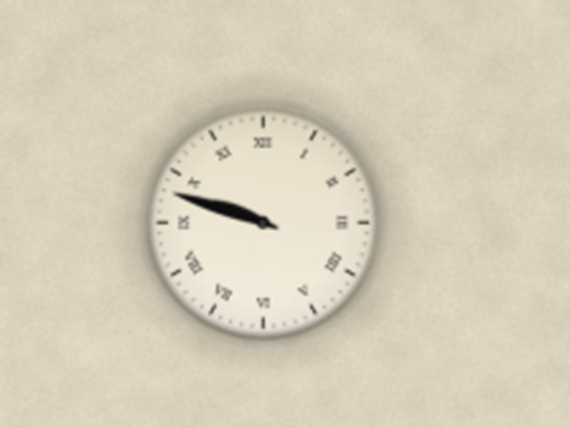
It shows 9,48
